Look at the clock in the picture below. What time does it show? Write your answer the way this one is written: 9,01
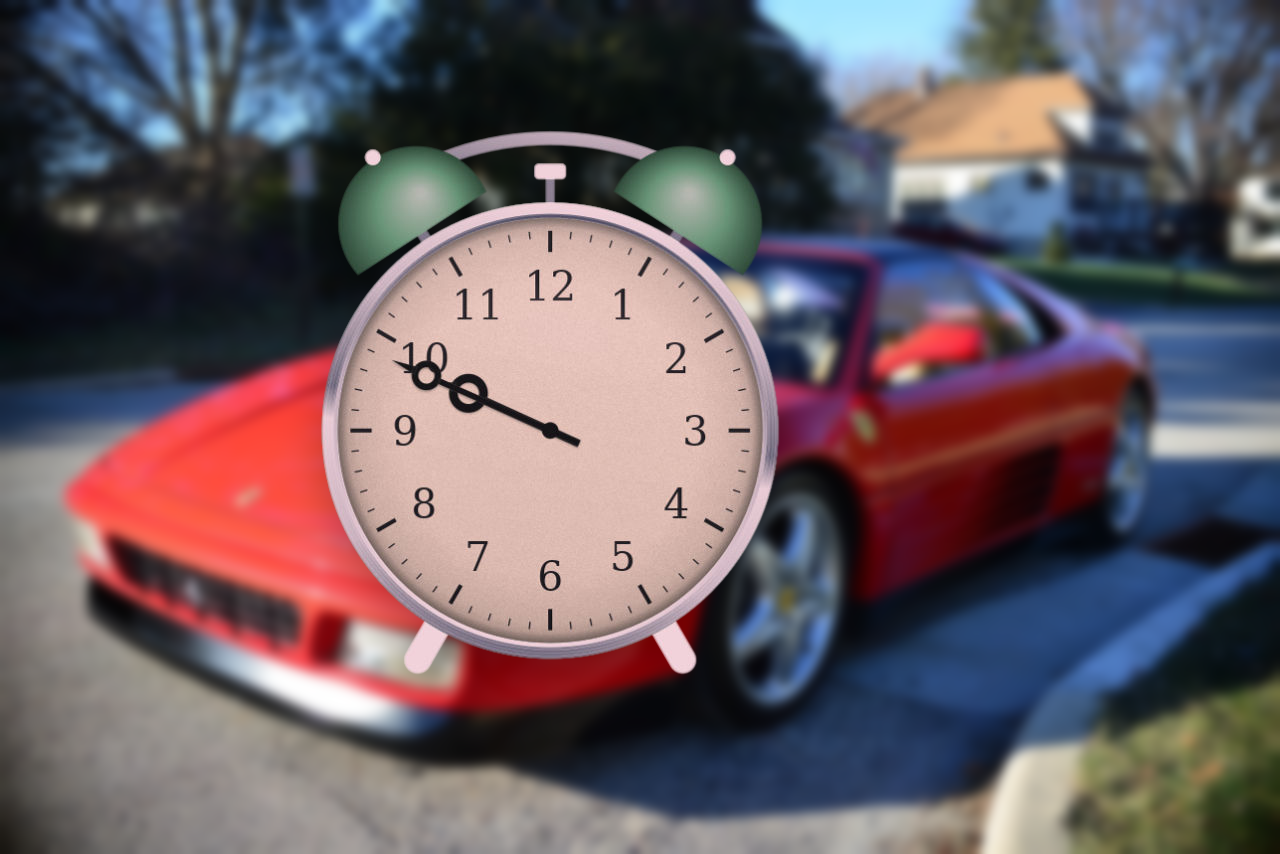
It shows 9,49
